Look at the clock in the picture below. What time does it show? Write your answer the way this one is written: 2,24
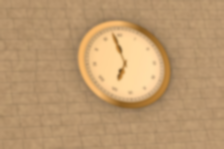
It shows 6,58
